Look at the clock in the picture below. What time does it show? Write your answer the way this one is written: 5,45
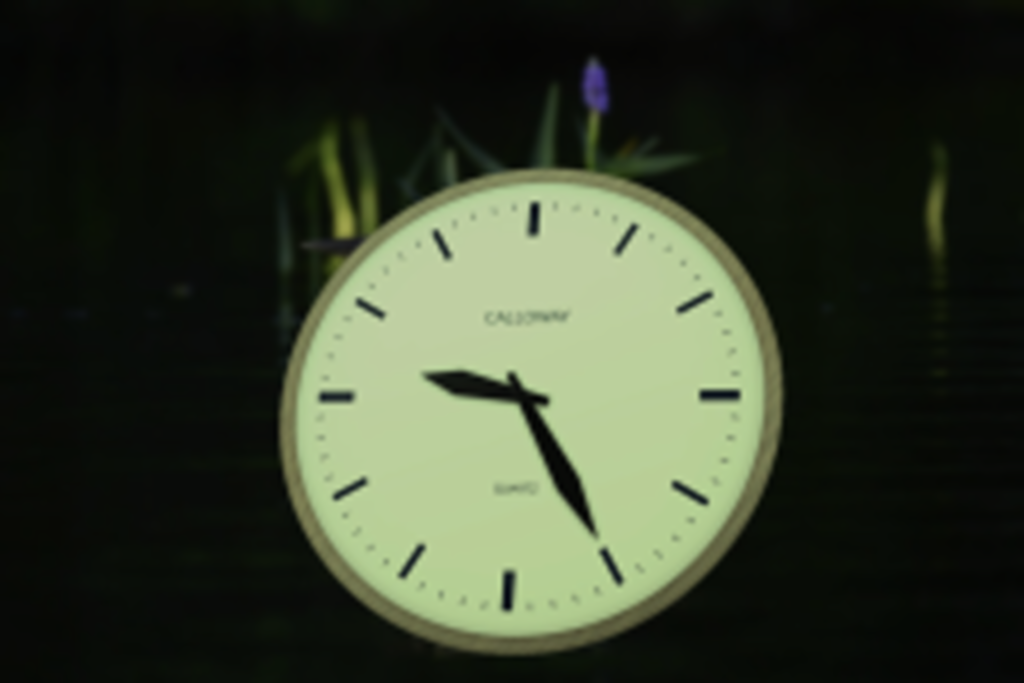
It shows 9,25
